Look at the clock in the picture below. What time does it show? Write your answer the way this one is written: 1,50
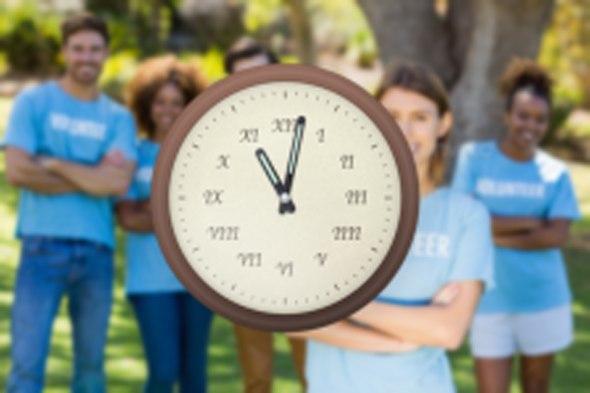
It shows 11,02
